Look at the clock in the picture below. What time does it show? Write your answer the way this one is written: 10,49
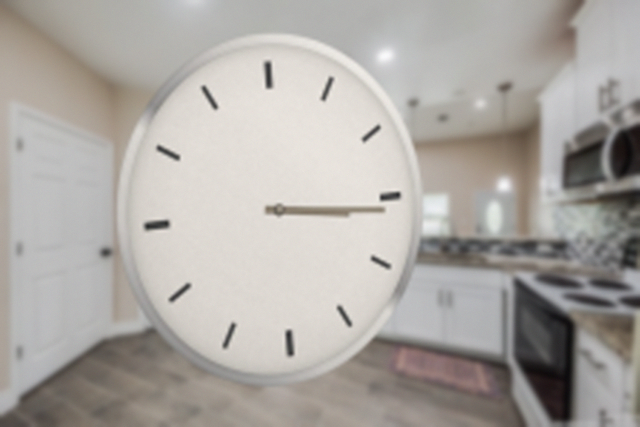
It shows 3,16
